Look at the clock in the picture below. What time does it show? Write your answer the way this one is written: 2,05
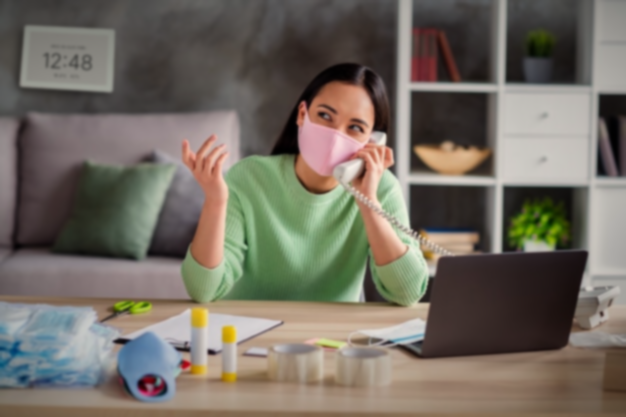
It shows 12,48
